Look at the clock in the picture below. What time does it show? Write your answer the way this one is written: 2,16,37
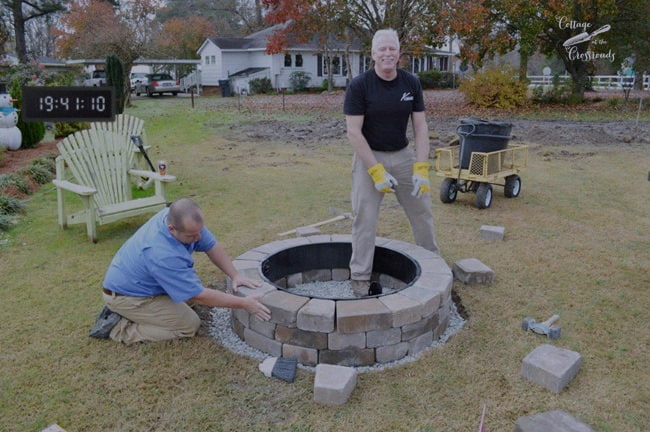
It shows 19,41,10
